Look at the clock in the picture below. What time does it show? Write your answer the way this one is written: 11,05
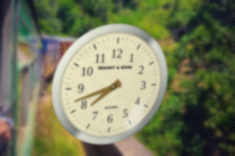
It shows 7,42
